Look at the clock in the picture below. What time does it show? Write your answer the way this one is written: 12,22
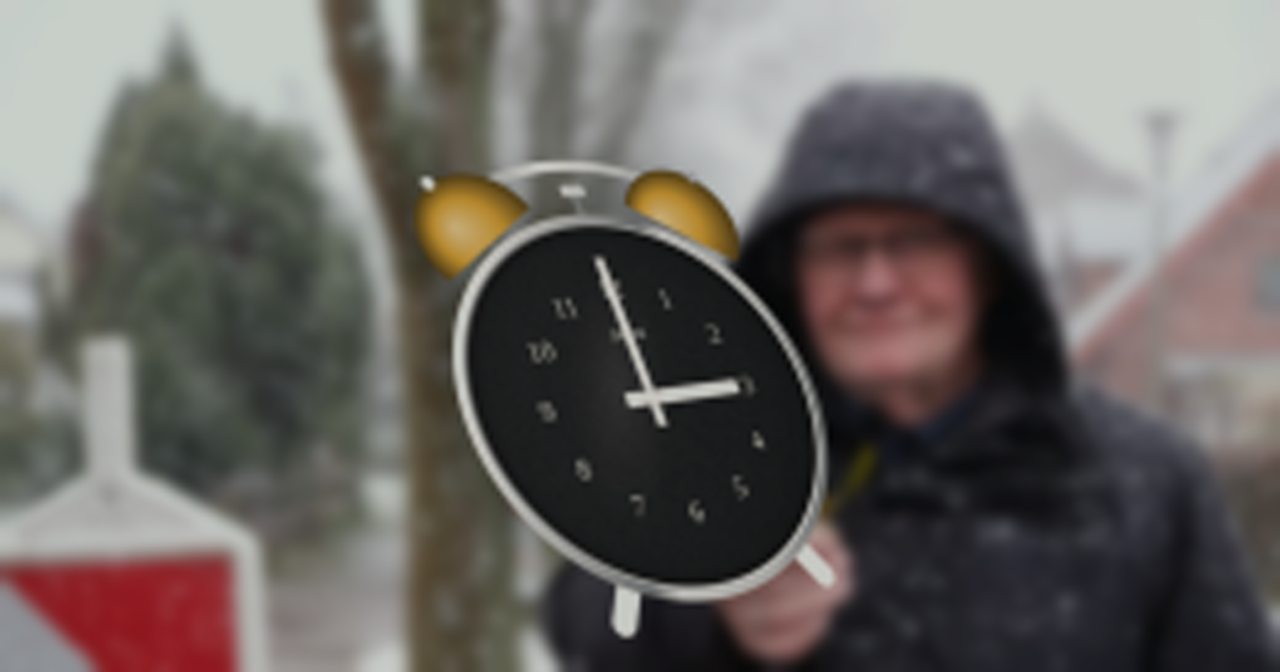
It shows 3,00
